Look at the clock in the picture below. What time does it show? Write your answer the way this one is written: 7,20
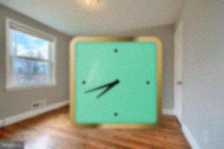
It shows 7,42
